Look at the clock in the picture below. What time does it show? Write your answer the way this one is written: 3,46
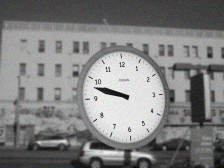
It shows 9,48
